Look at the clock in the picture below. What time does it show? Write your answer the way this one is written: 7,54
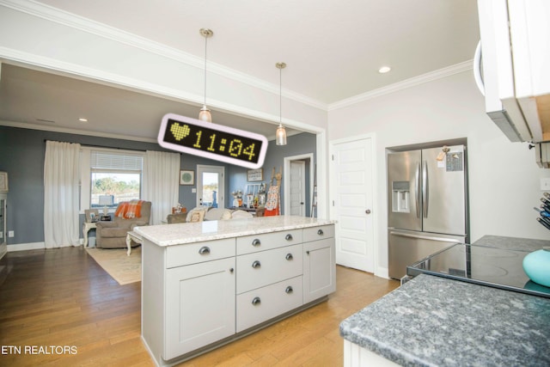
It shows 11,04
